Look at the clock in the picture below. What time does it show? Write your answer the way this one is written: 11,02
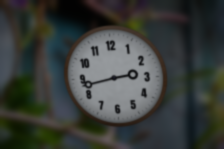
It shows 2,43
